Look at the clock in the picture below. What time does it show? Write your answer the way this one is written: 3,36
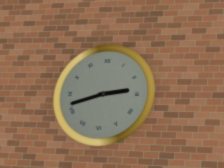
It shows 2,42
